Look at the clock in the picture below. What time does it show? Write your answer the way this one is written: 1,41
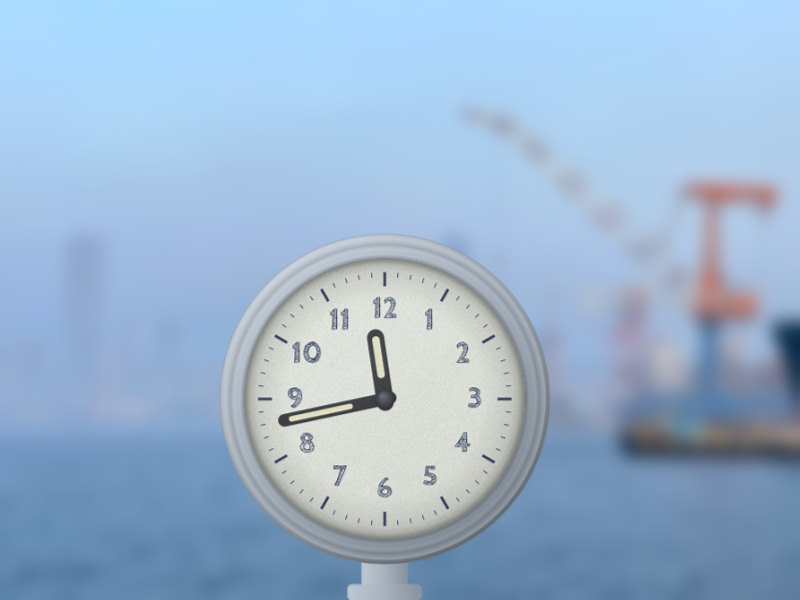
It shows 11,43
